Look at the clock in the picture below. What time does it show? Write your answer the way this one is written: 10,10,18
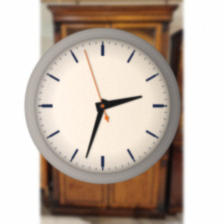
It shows 2,32,57
